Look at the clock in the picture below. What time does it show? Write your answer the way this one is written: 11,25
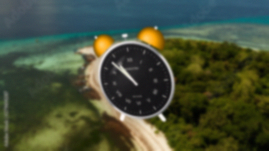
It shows 10,53
